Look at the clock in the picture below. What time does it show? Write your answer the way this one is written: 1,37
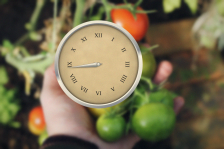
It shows 8,44
